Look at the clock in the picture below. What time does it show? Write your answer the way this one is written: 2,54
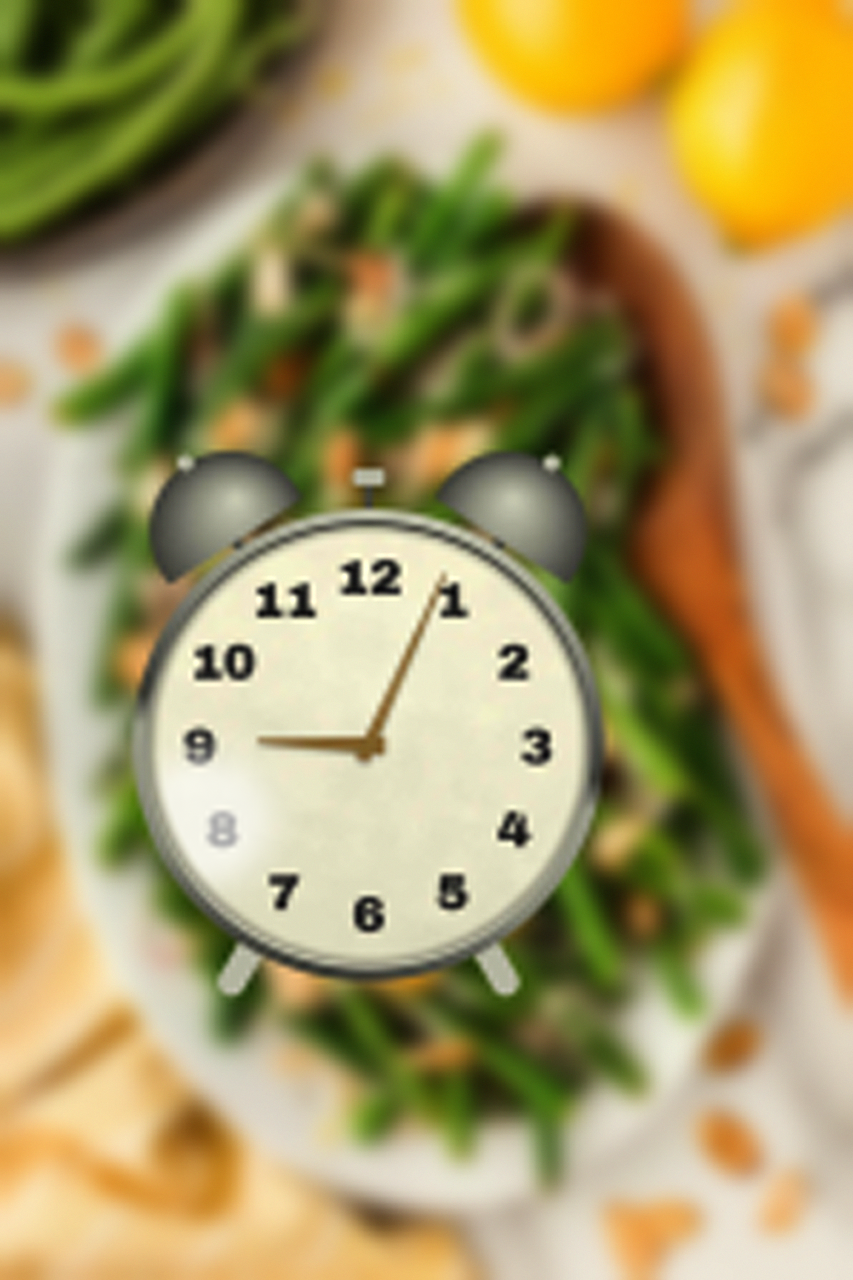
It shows 9,04
